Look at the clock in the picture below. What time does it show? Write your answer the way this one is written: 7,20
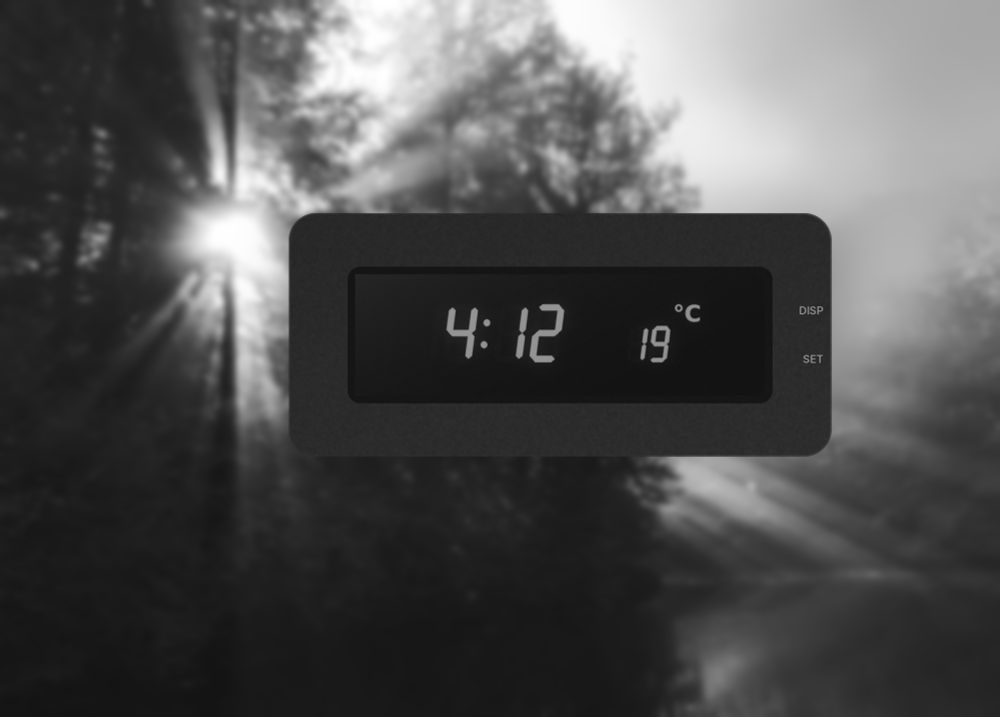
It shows 4,12
